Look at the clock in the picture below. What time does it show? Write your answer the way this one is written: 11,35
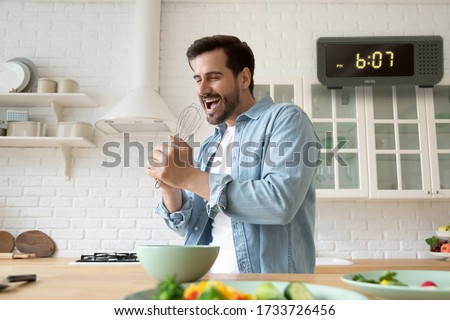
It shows 6,07
